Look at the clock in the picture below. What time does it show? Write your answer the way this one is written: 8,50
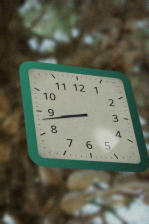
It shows 8,43
